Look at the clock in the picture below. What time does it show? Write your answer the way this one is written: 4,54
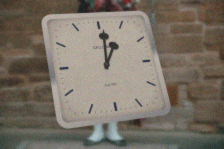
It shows 1,01
